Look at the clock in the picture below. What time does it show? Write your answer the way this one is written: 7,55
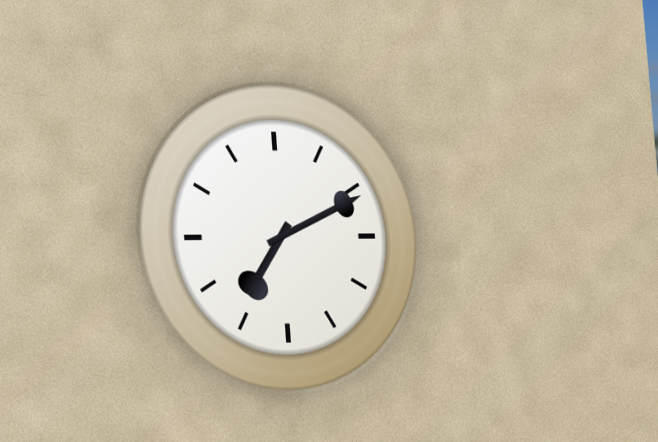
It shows 7,11
